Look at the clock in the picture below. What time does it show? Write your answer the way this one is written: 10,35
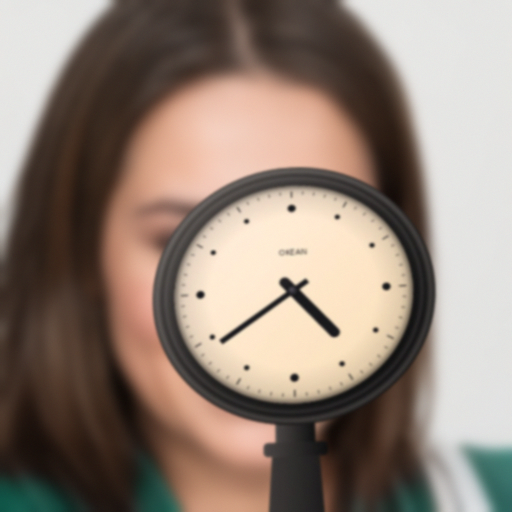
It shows 4,39
